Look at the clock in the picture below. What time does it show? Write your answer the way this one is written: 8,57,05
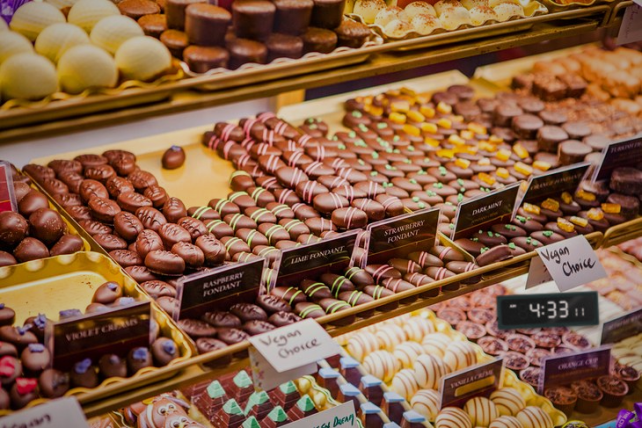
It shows 4,33,11
